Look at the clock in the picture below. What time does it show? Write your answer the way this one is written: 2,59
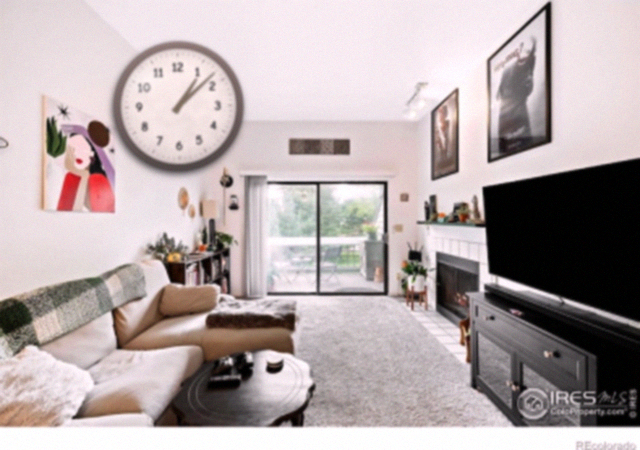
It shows 1,08
